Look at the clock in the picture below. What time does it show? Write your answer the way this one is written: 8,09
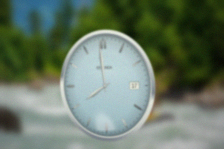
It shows 7,59
